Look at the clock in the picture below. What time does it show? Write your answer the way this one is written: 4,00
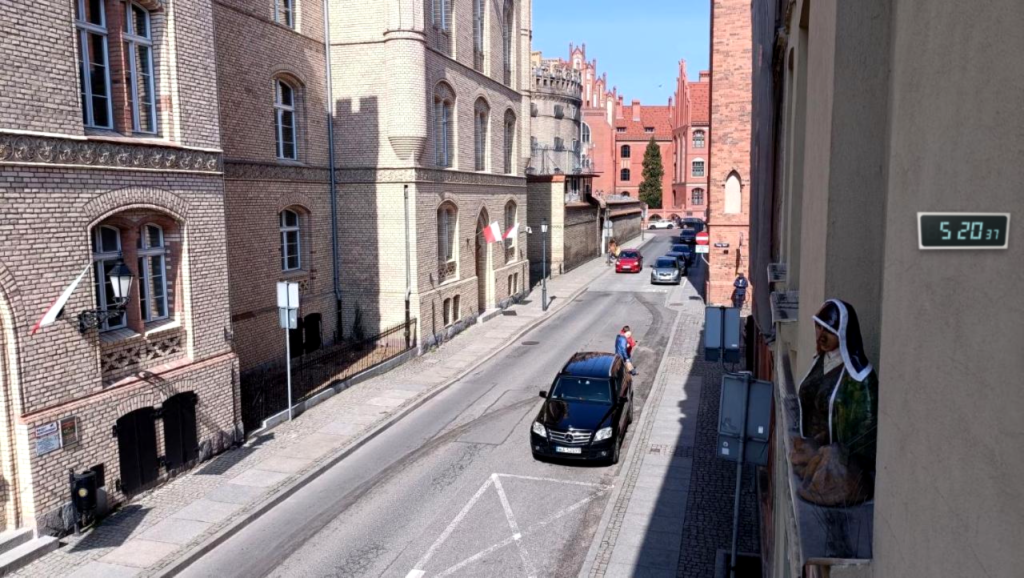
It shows 5,20
